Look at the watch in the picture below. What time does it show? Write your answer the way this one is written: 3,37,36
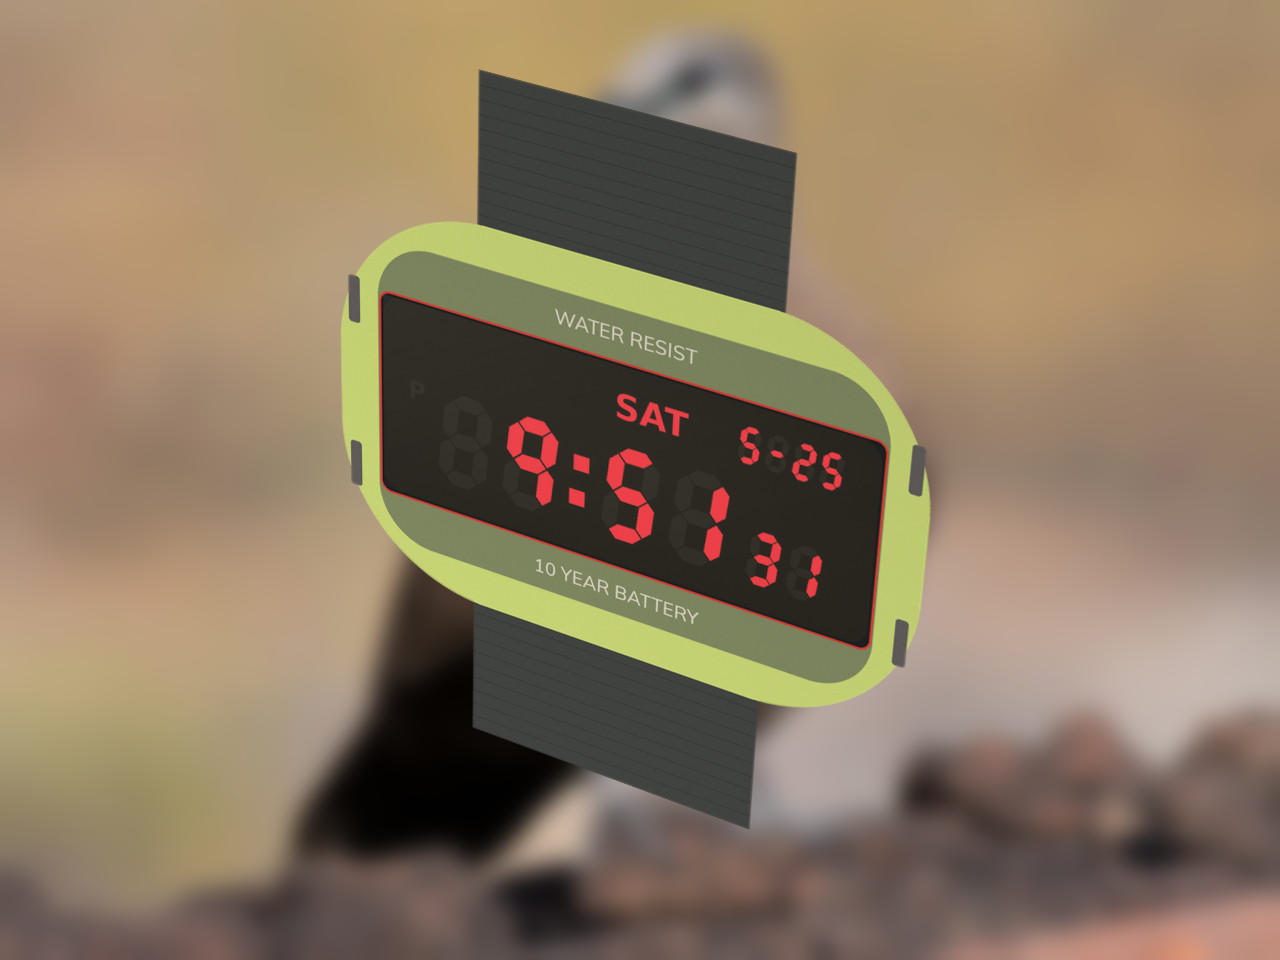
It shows 9,51,31
